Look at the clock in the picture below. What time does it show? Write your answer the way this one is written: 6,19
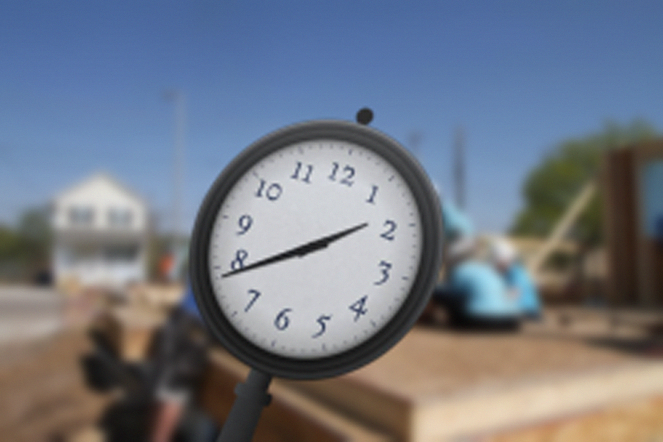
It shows 1,39
